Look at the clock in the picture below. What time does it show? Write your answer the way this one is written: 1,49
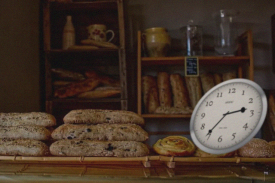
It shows 2,36
